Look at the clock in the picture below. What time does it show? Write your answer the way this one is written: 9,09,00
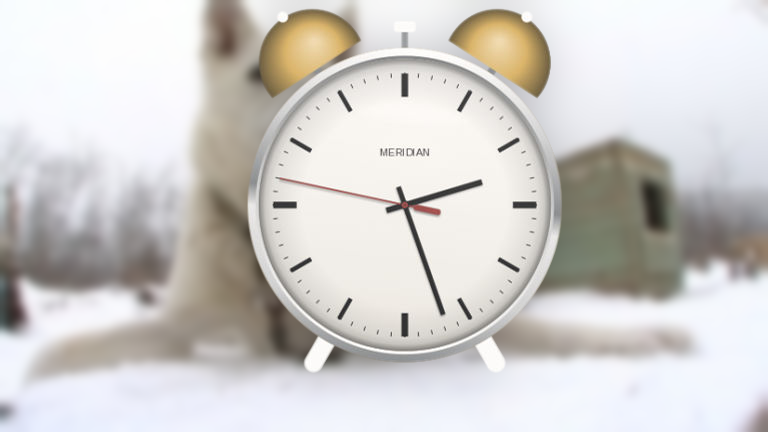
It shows 2,26,47
